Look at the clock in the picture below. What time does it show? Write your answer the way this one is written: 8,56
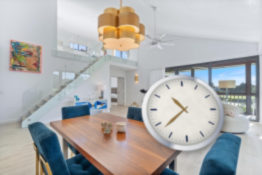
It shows 10,38
